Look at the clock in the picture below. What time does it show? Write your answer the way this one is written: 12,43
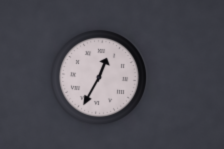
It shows 12,34
